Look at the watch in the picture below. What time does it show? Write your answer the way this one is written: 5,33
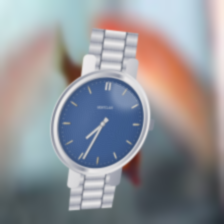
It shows 7,34
